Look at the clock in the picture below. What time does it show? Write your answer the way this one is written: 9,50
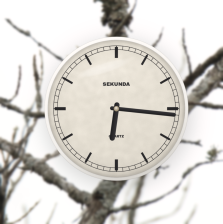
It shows 6,16
